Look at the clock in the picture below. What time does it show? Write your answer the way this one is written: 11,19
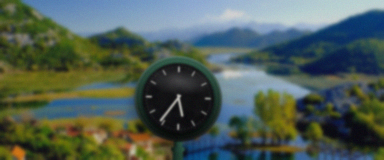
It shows 5,36
